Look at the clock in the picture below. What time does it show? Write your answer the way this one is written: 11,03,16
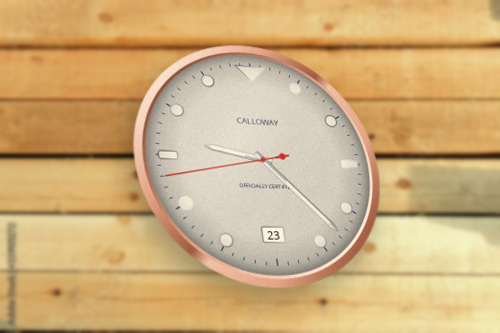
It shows 9,22,43
